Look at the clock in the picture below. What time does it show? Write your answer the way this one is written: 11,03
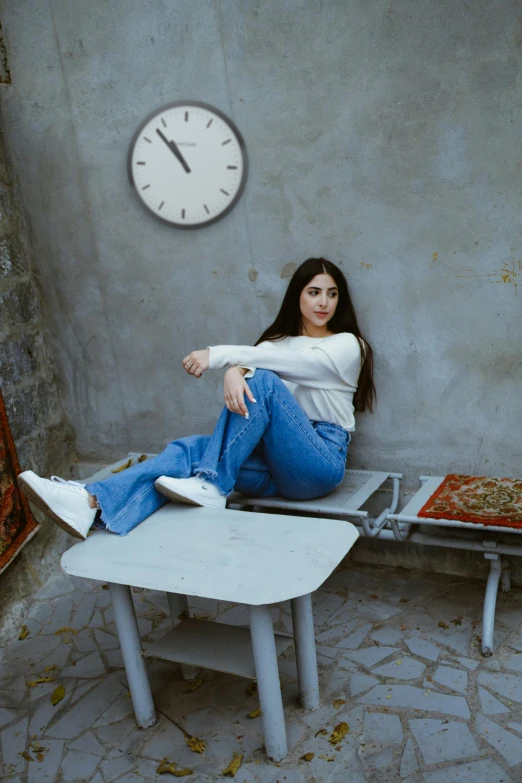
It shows 10,53
